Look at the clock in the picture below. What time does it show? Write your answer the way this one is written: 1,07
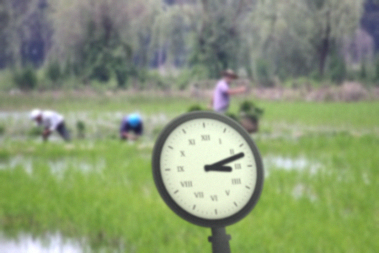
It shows 3,12
